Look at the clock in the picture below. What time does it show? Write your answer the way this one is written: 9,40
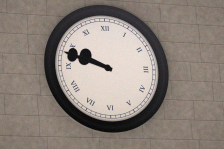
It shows 9,48
